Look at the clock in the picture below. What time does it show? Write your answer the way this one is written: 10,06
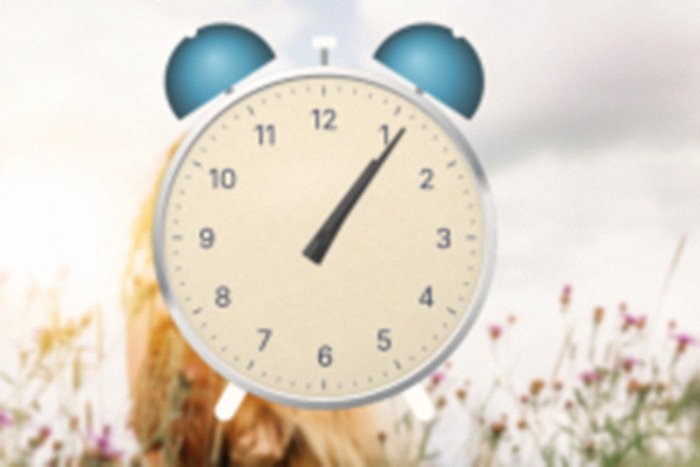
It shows 1,06
